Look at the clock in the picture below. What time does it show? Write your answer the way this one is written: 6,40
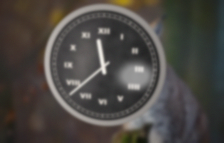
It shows 11,38
